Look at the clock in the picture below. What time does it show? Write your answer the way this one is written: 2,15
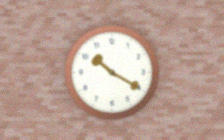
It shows 10,20
